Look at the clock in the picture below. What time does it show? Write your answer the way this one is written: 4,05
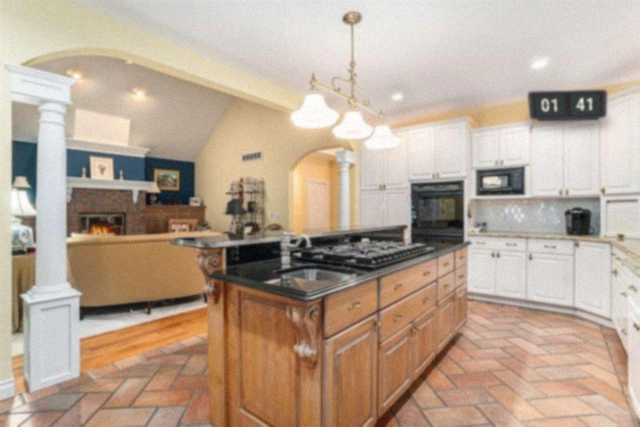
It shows 1,41
